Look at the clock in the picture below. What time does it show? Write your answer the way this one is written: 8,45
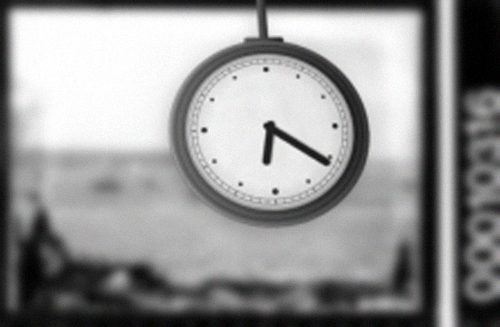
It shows 6,21
